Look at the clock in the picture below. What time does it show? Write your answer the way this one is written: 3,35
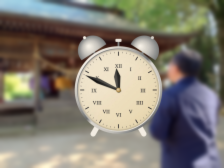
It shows 11,49
